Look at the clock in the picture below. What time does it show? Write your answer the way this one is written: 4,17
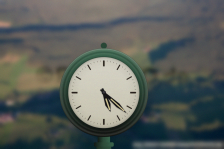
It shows 5,22
